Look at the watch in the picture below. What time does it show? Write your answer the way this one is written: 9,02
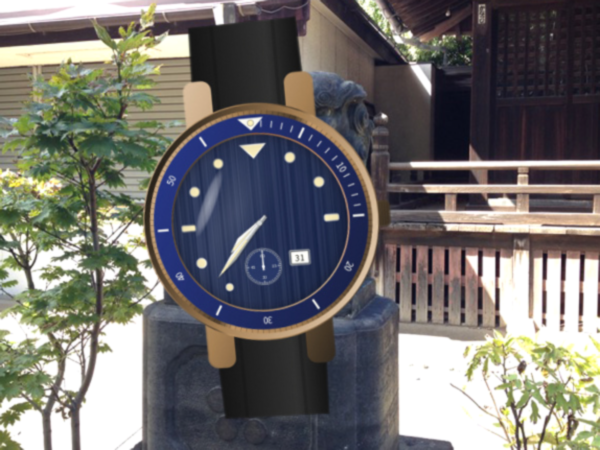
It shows 7,37
